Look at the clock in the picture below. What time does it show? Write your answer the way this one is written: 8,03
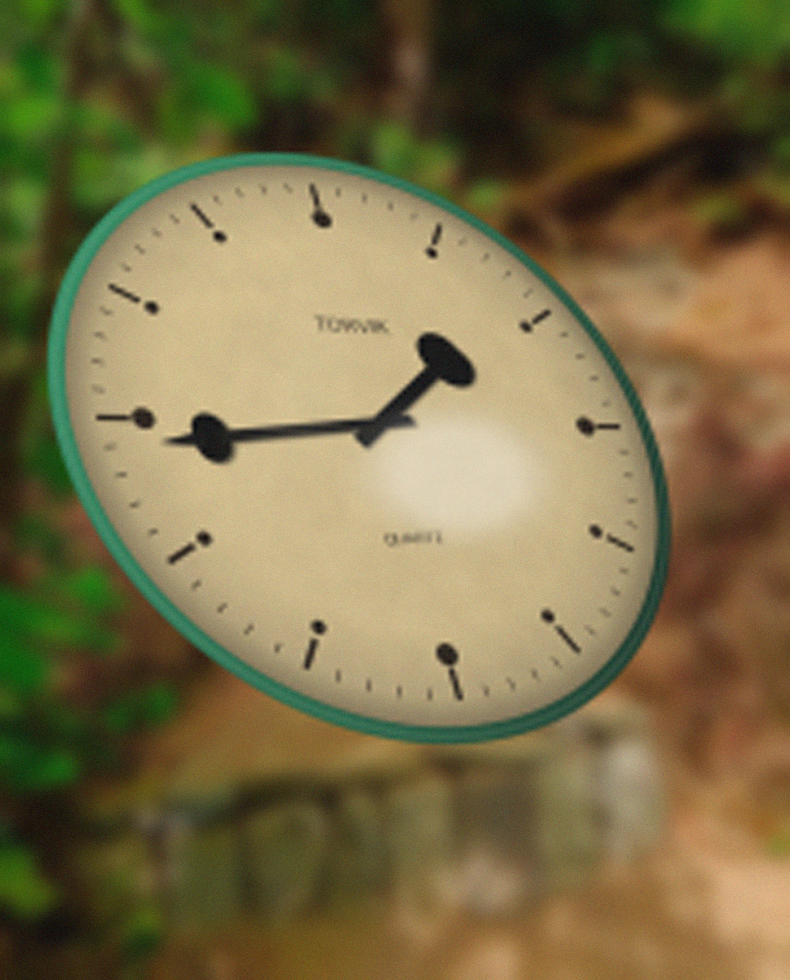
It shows 1,44
